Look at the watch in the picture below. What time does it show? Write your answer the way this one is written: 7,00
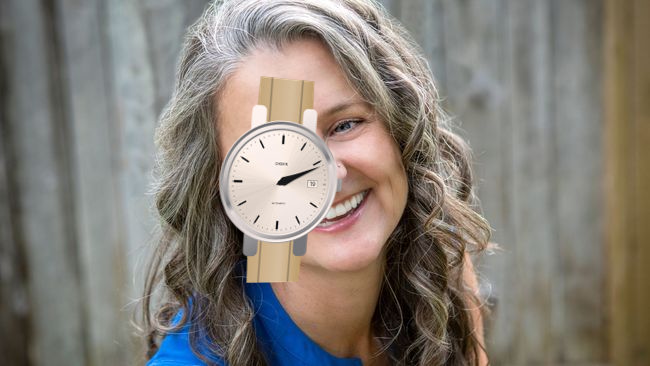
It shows 2,11
